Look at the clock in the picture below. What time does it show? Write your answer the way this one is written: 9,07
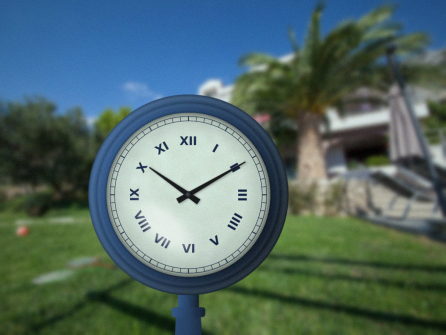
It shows 10,10
